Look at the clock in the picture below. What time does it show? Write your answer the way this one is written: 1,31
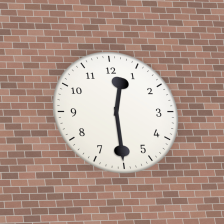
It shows 12,30
